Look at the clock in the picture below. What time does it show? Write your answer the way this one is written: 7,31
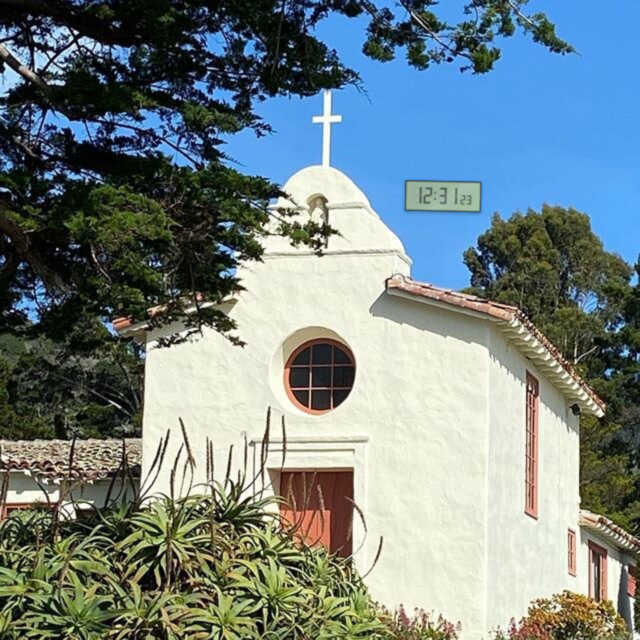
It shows 12,31
